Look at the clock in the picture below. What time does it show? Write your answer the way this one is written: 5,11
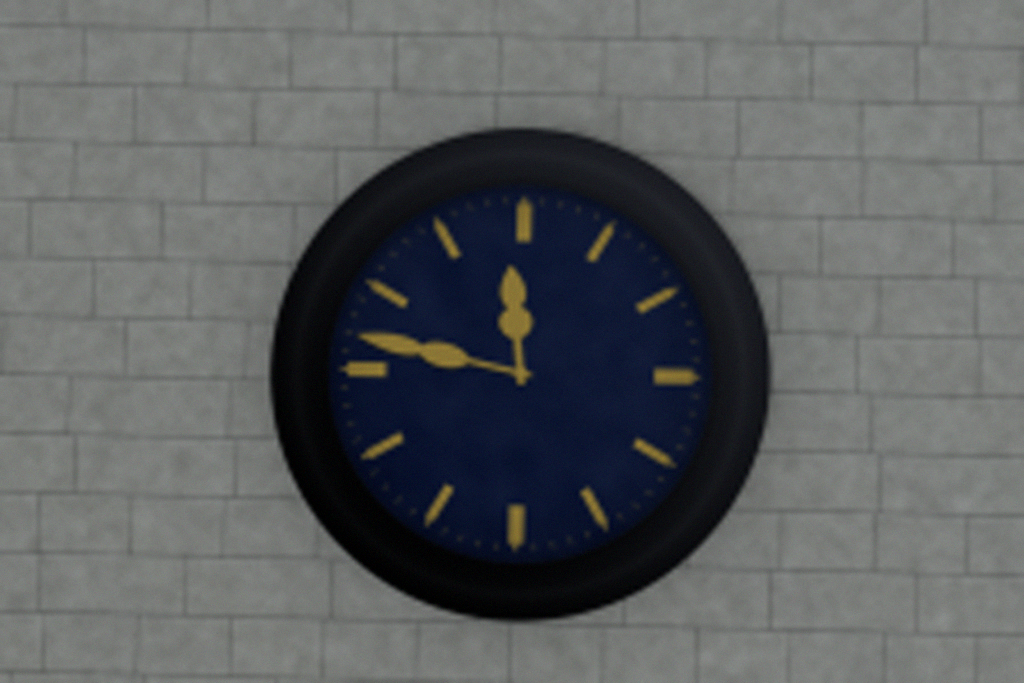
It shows 11,47
